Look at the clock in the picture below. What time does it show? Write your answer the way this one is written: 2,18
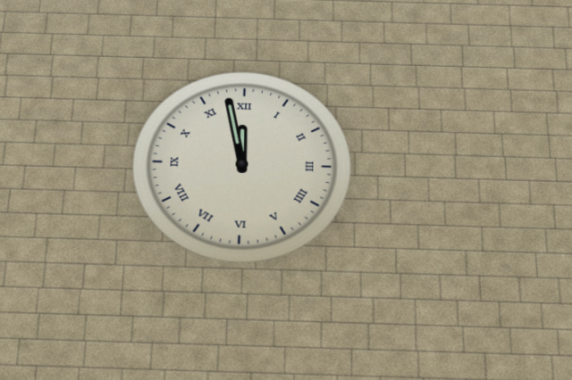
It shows 11,58
